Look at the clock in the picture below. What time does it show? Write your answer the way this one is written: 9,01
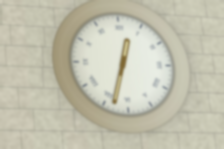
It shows 12,33
